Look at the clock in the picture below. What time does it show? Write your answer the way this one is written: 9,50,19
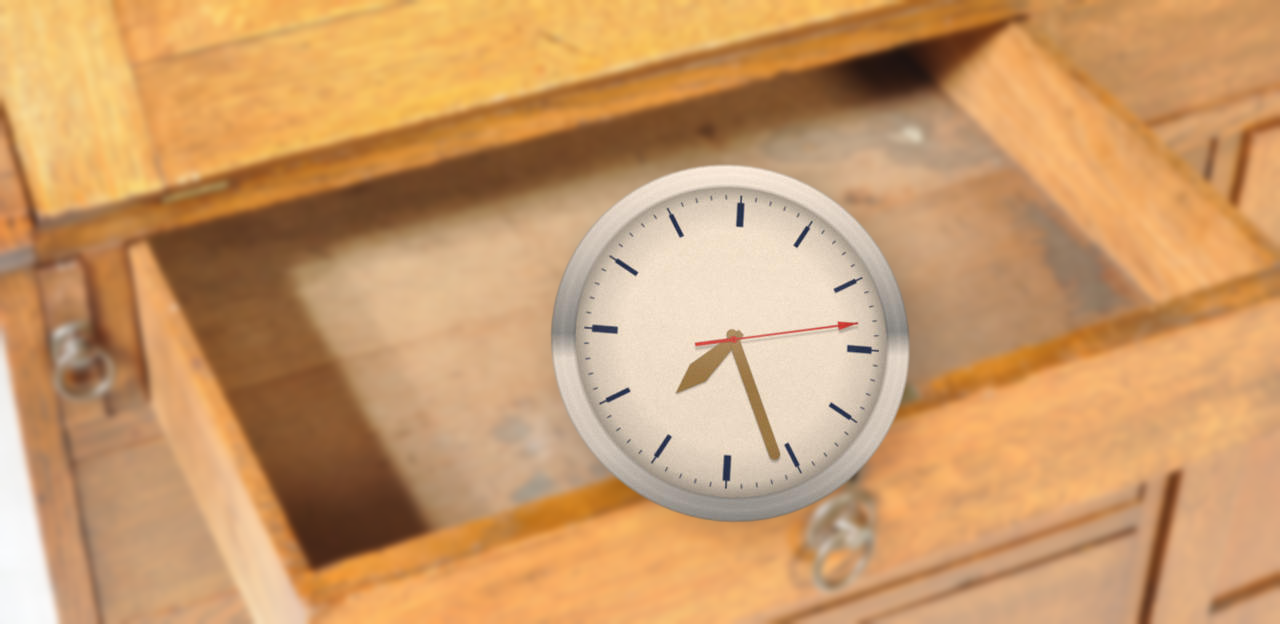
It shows 7,26,13
